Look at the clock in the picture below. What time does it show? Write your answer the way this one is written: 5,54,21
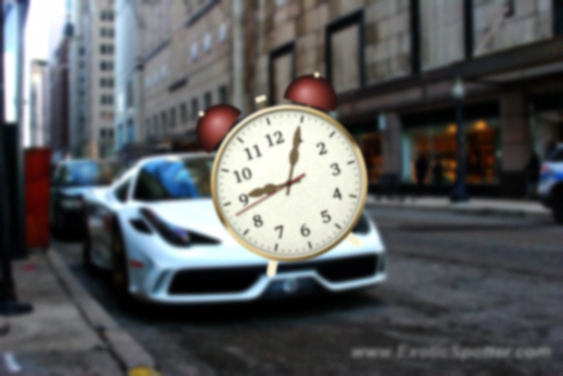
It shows 9,04,43
